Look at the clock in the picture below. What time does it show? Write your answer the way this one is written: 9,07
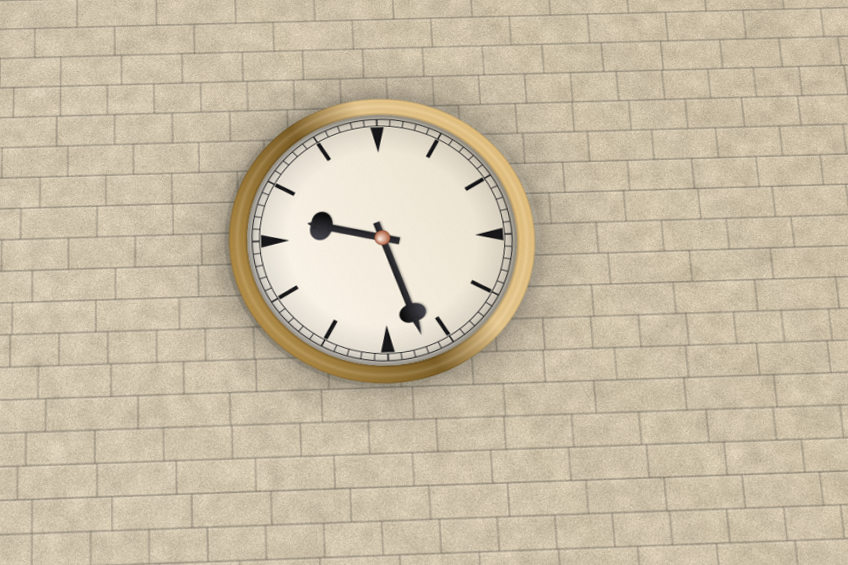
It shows 9,27
